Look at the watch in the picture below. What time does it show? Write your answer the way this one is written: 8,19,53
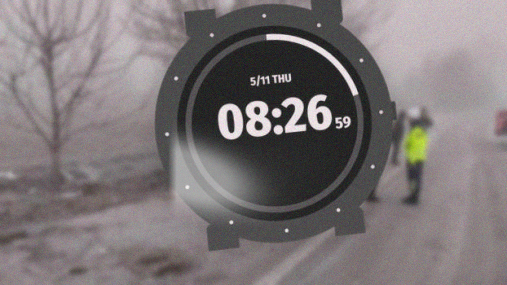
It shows 8,26,59
